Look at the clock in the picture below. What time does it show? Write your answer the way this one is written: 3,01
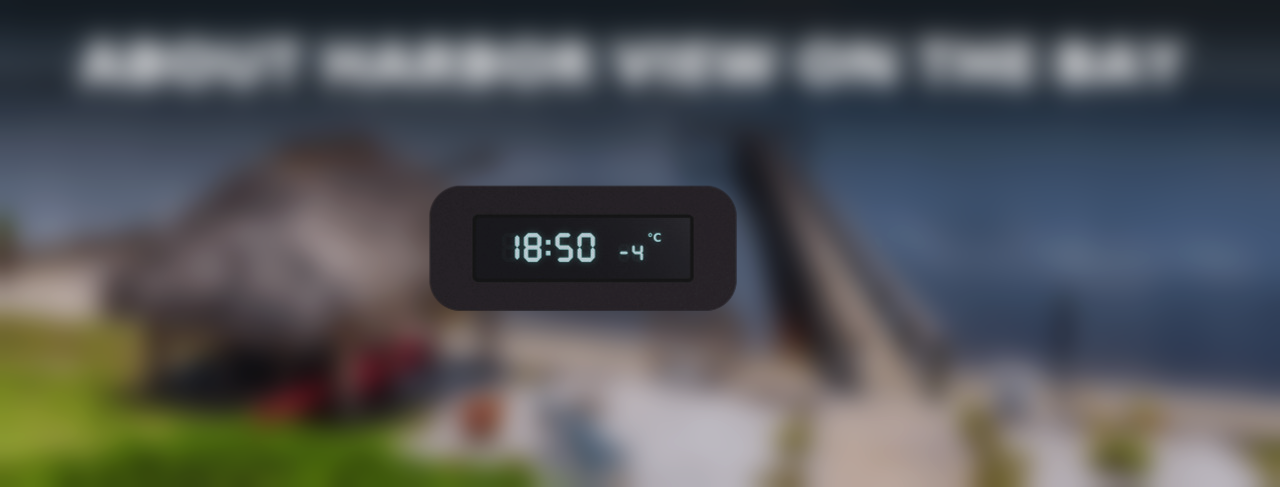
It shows 18,50
